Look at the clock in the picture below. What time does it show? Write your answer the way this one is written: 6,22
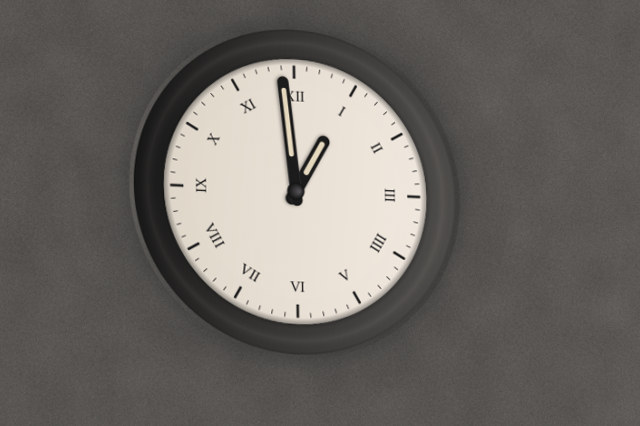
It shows 12,59
